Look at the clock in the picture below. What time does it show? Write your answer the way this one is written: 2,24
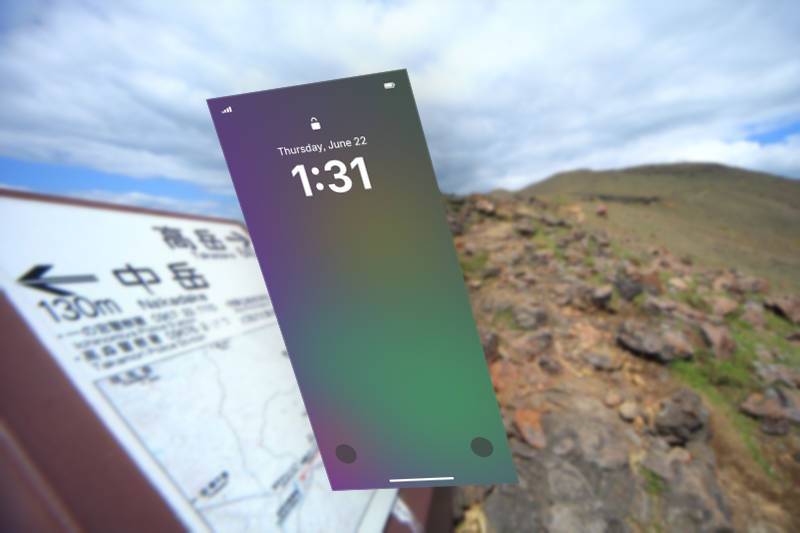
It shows 1,31
